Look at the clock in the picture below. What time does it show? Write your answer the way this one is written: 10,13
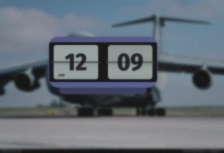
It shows 12,09
